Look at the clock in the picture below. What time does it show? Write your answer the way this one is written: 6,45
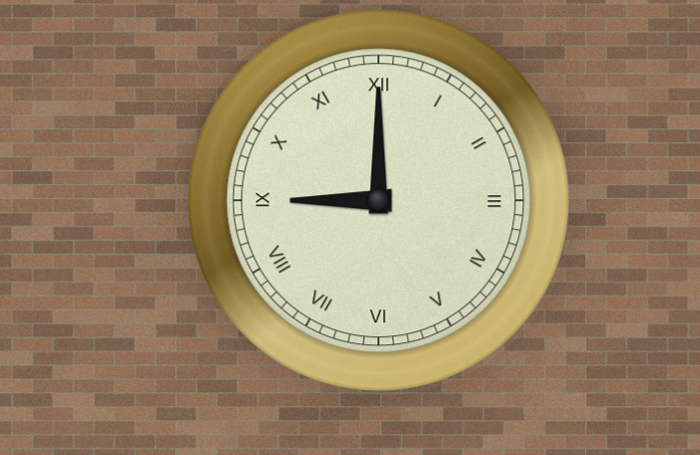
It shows 9,00
